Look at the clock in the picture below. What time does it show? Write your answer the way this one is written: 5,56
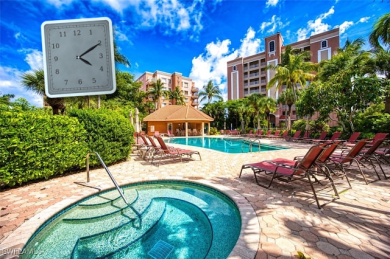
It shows 4,10
